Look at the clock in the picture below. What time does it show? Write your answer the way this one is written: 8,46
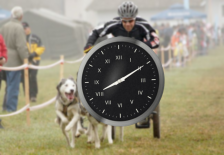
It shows 8,10
